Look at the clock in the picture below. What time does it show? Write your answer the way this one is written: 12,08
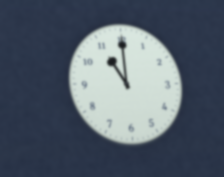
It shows 11,00
